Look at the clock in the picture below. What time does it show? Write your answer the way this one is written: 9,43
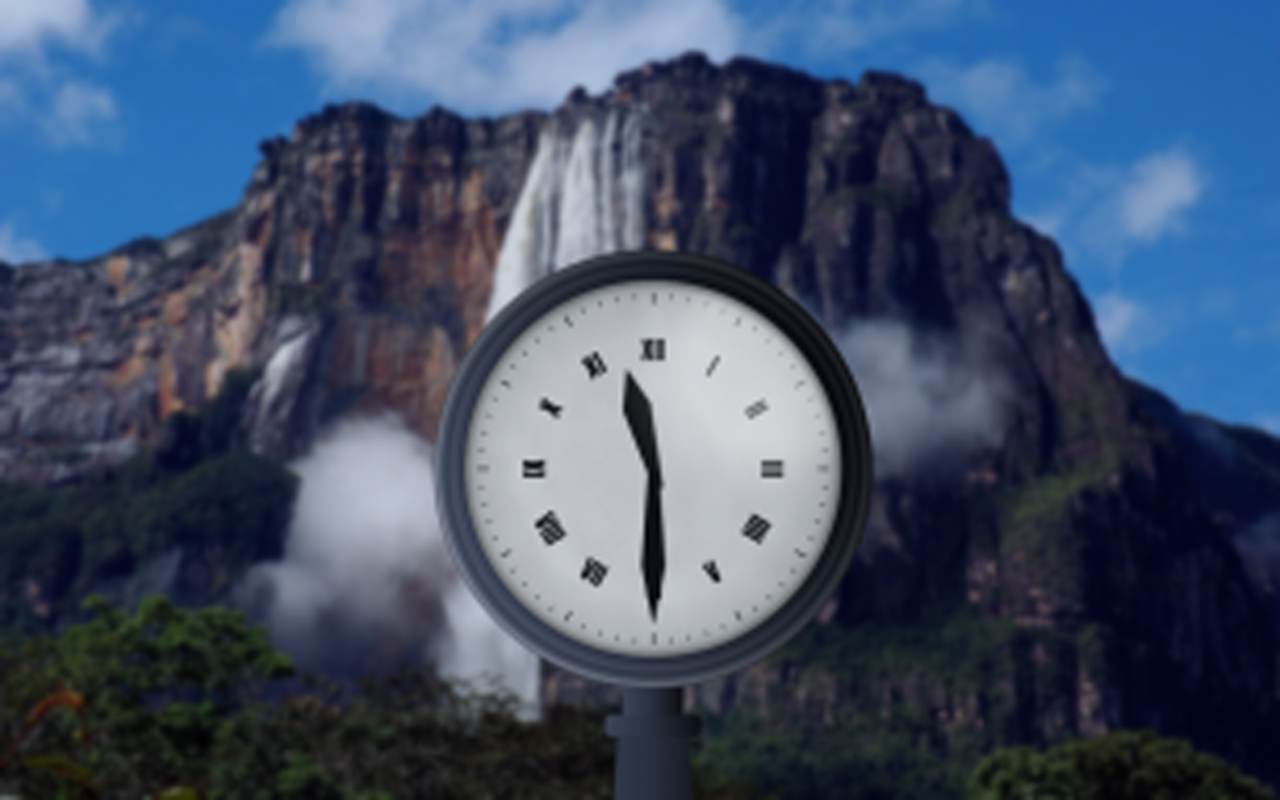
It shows 11,30
